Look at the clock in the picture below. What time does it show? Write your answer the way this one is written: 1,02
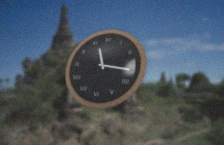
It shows 11,16
